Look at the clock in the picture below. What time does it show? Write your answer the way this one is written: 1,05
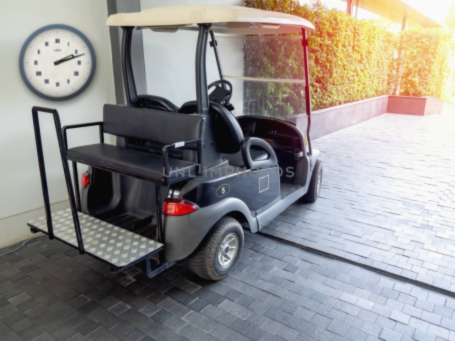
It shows 2,12
